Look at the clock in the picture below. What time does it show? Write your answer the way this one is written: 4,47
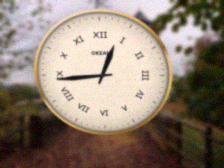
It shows 12,44
